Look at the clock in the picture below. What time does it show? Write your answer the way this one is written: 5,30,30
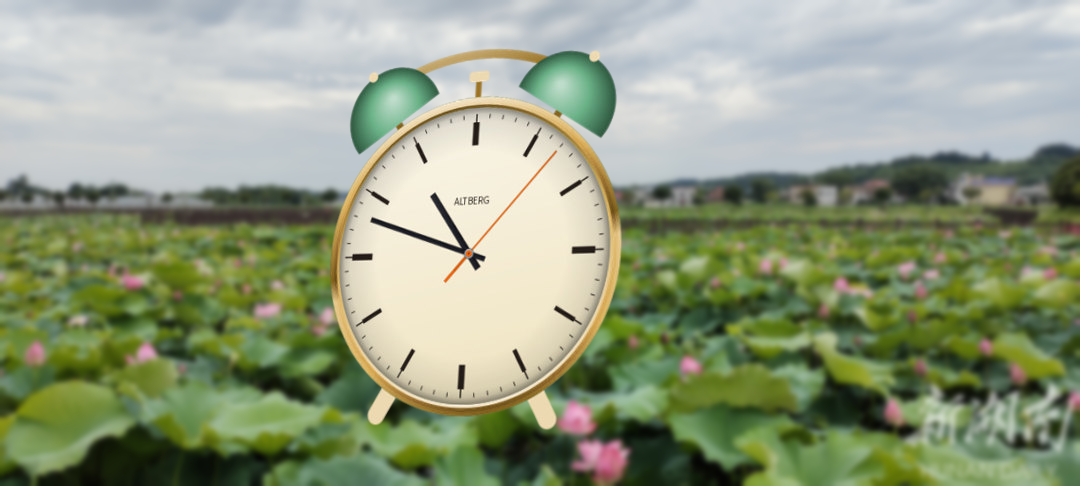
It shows 10,48,07
